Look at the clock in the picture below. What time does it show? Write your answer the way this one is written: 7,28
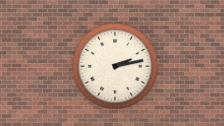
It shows 2,13
